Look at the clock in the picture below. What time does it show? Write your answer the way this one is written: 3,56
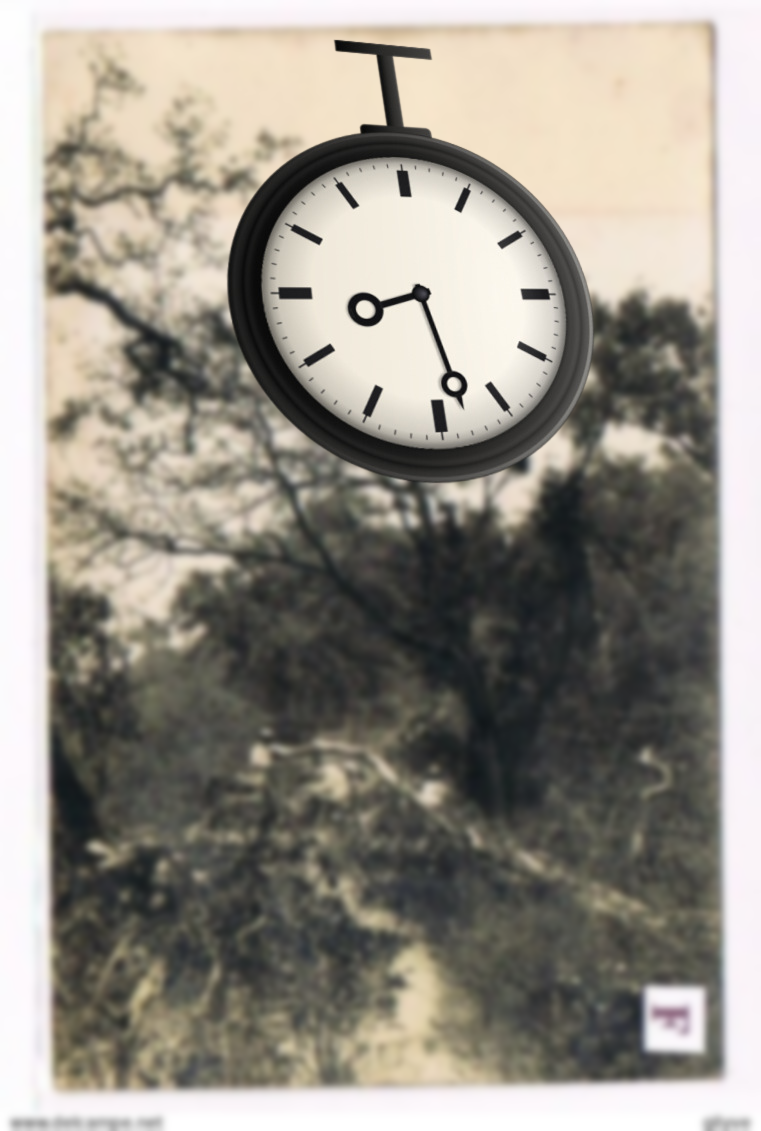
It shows 8,28
